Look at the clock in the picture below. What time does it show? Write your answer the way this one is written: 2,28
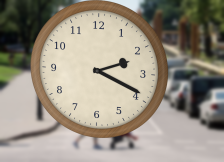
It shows 2,19
